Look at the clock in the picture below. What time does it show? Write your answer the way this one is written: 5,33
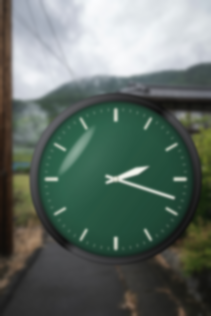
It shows 2,18
